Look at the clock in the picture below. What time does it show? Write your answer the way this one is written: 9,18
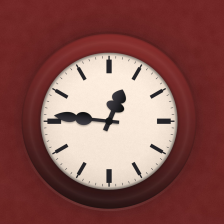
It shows 12,46
